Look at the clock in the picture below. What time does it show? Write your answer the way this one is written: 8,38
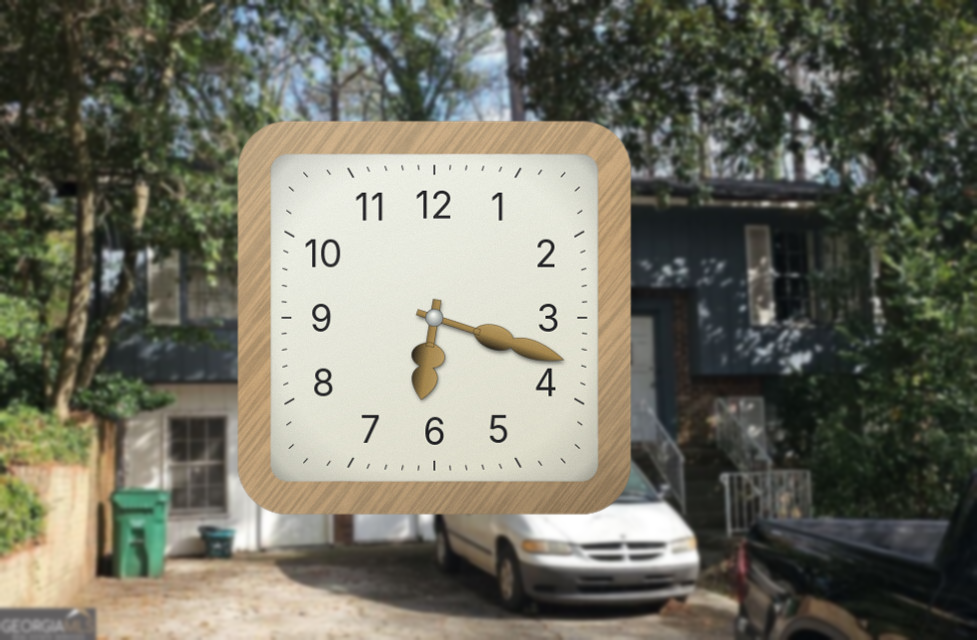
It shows 6,18
